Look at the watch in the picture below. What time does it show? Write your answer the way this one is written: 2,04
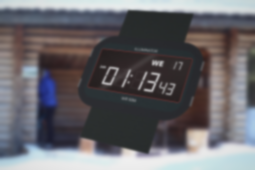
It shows 1,13
